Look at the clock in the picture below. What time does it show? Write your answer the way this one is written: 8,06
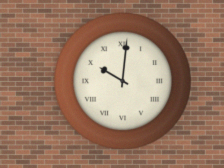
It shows 10,01
